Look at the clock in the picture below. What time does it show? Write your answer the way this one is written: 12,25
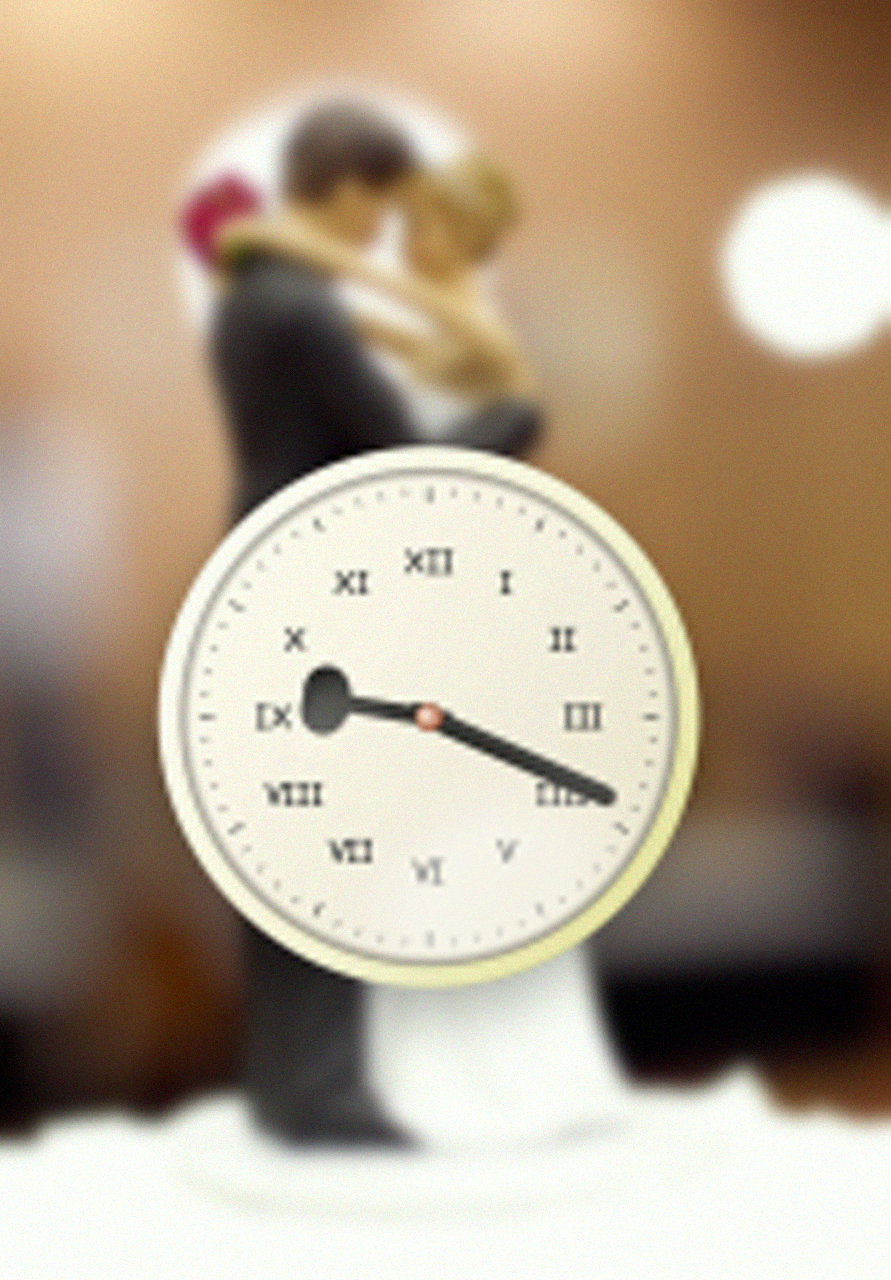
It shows 9,19
